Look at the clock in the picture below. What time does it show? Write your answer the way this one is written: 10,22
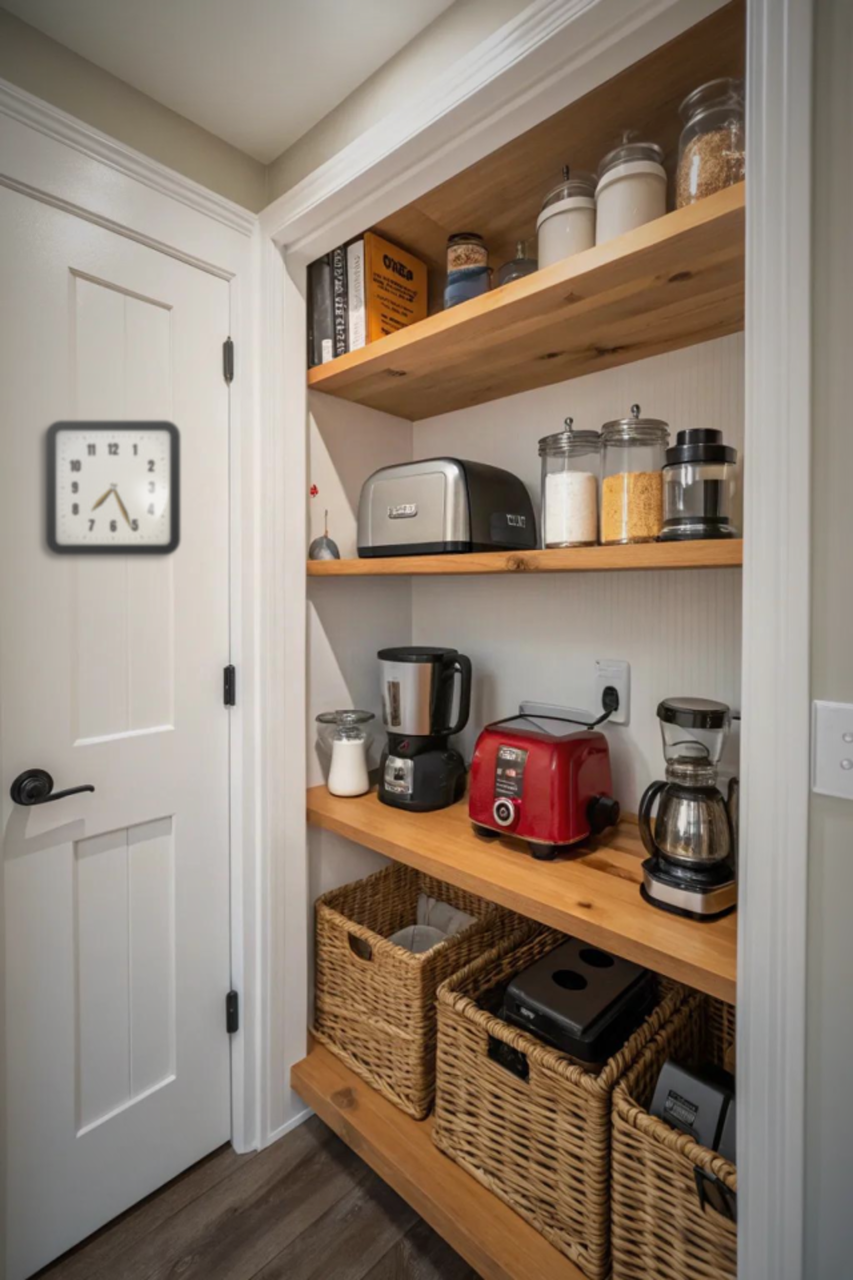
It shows 7,26
